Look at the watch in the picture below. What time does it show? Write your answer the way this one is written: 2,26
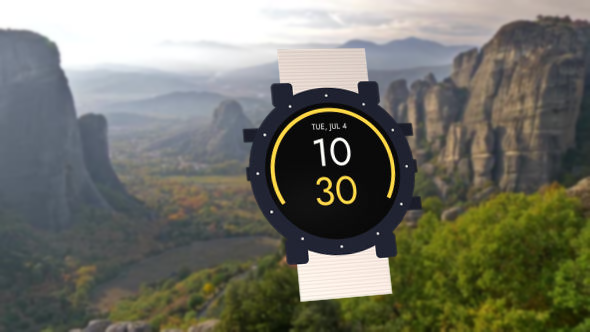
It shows 10,30
